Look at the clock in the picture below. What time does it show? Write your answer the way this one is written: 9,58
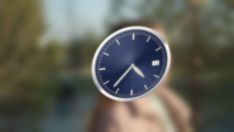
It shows 4,37
